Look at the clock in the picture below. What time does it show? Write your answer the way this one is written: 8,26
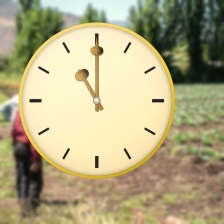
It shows 11,00
